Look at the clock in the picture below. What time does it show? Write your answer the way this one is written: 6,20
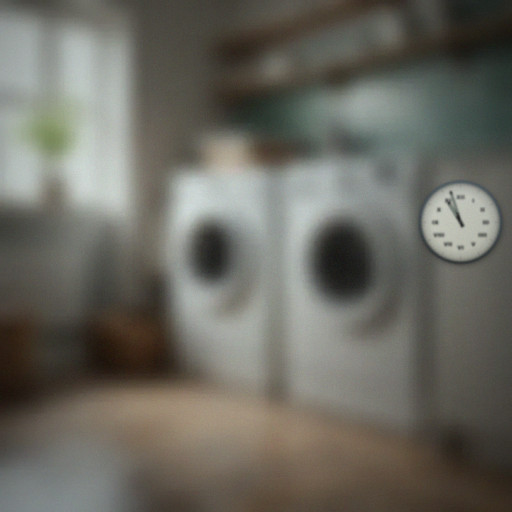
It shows 10,57
